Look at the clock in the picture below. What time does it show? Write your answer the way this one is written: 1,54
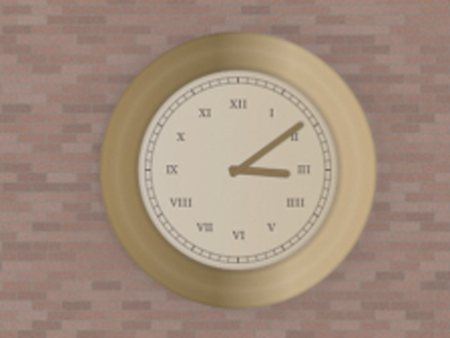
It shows 3,09
